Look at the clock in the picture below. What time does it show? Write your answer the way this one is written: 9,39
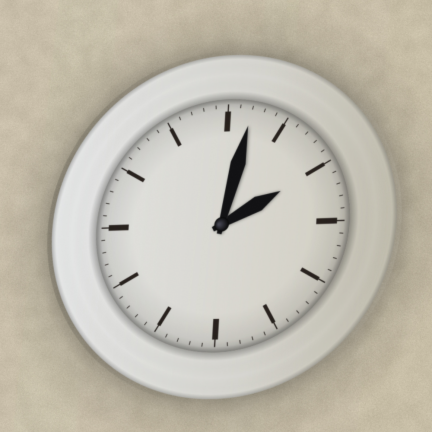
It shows 2,02
